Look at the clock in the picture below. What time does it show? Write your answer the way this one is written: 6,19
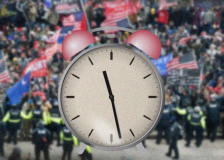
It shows 11,28
